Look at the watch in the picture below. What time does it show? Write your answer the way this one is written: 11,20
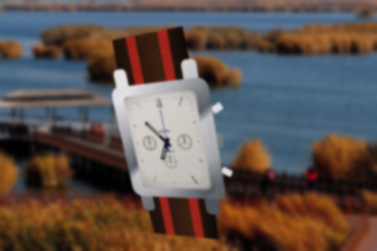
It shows 6,53
